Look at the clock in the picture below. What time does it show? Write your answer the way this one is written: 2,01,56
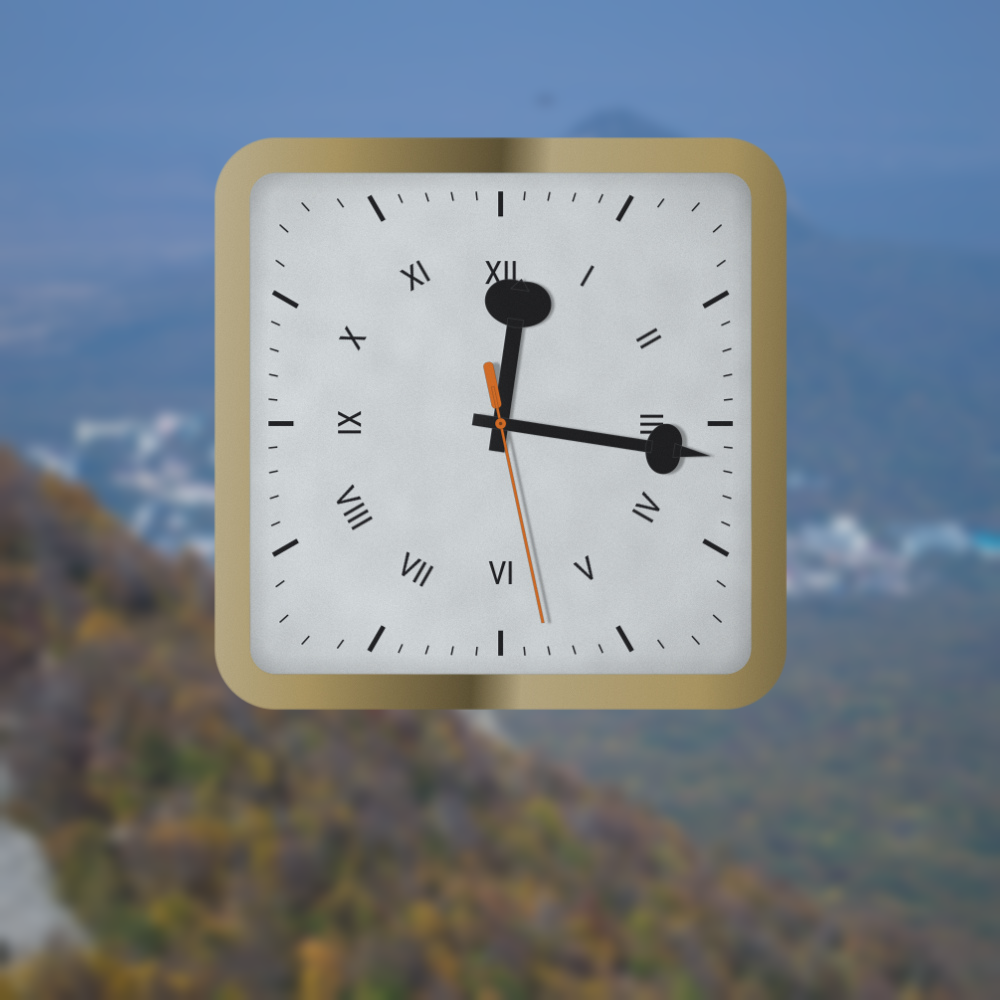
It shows 12,16,28
